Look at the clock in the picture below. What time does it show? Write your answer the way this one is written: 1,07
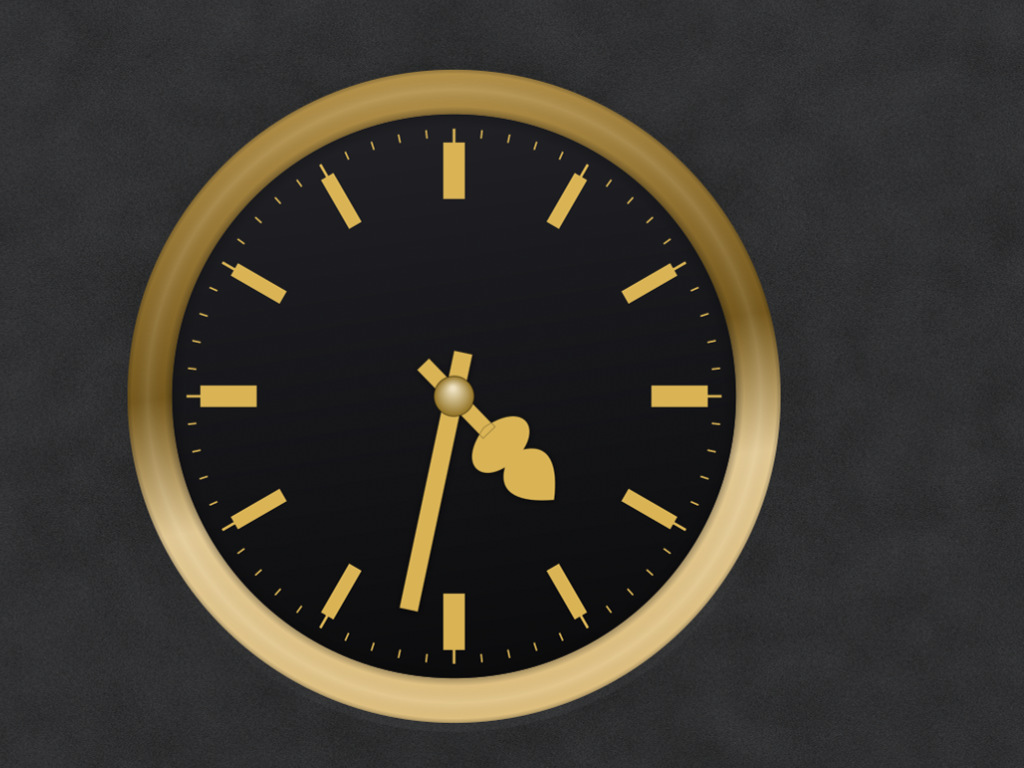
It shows 4,32
